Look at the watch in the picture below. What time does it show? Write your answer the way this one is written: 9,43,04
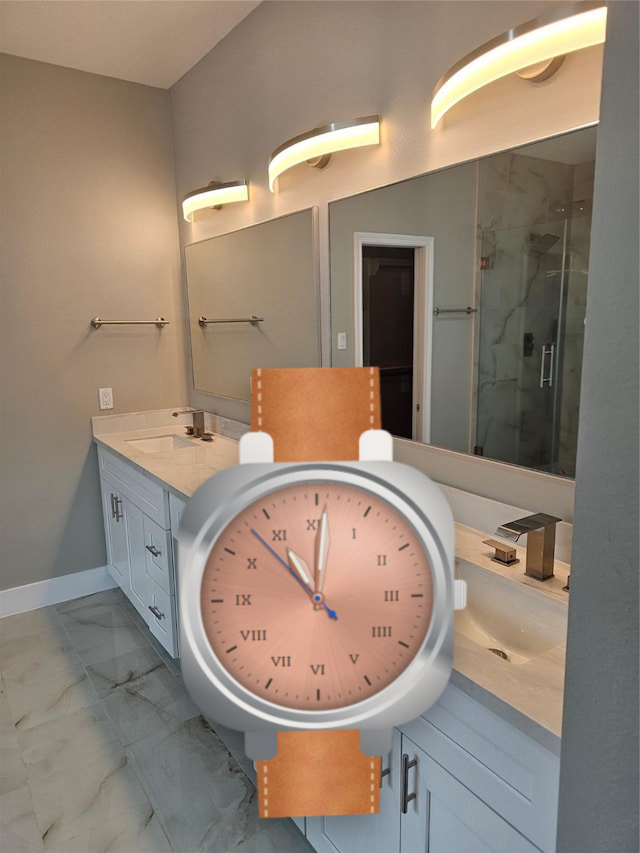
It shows 11,00,53
